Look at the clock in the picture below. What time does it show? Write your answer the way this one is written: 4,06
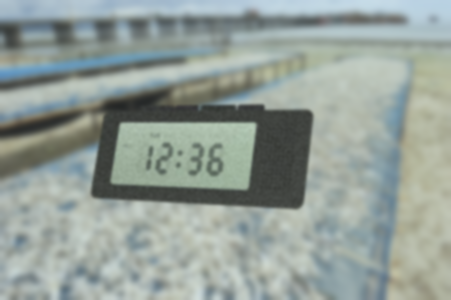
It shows 12,36
